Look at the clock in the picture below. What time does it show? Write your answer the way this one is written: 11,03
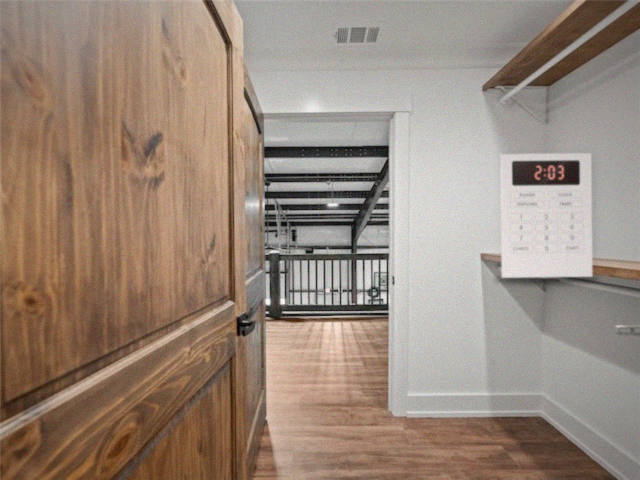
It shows 2,03
